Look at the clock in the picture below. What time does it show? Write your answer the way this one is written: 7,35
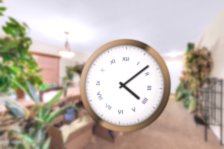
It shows 4,08
